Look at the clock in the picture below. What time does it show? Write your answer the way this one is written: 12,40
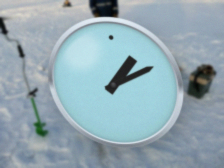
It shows 1,10
